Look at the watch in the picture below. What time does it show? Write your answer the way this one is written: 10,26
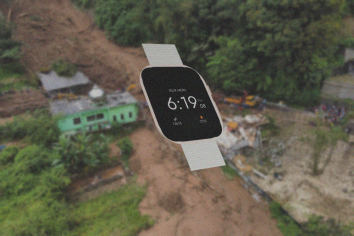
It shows 6,19
